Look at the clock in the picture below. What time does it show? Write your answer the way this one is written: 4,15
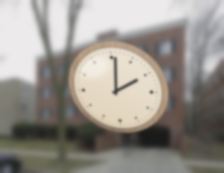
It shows 2,01
